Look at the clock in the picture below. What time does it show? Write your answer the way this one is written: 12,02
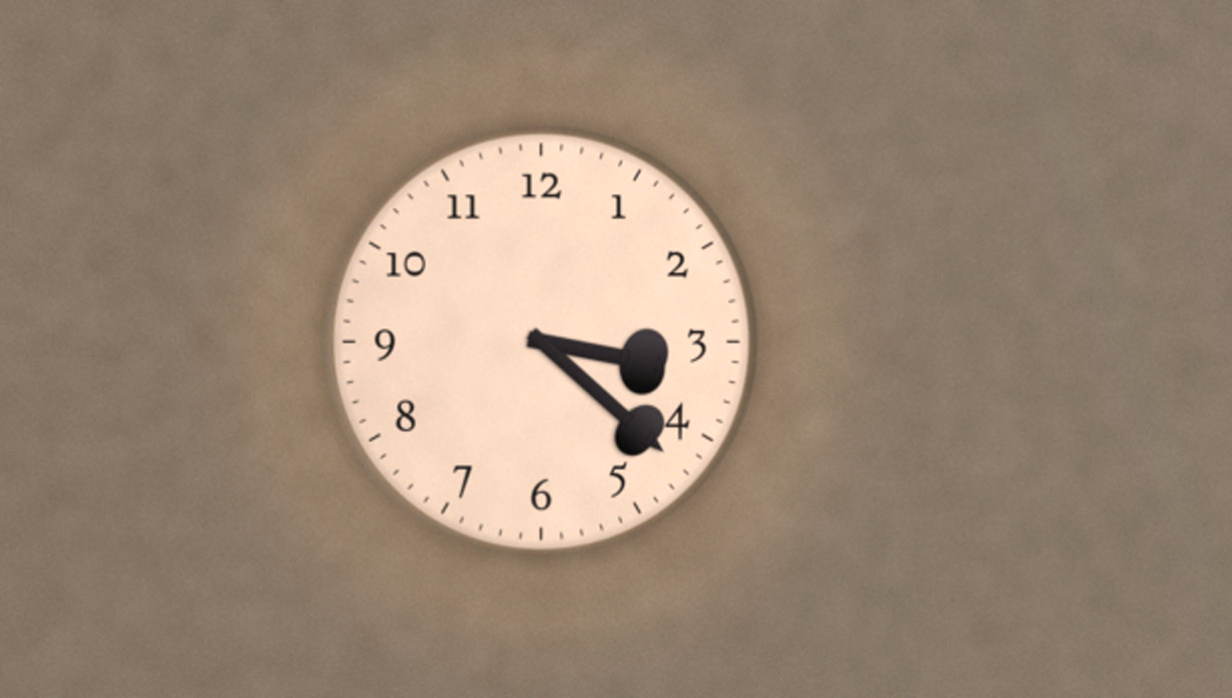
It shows 3,22
